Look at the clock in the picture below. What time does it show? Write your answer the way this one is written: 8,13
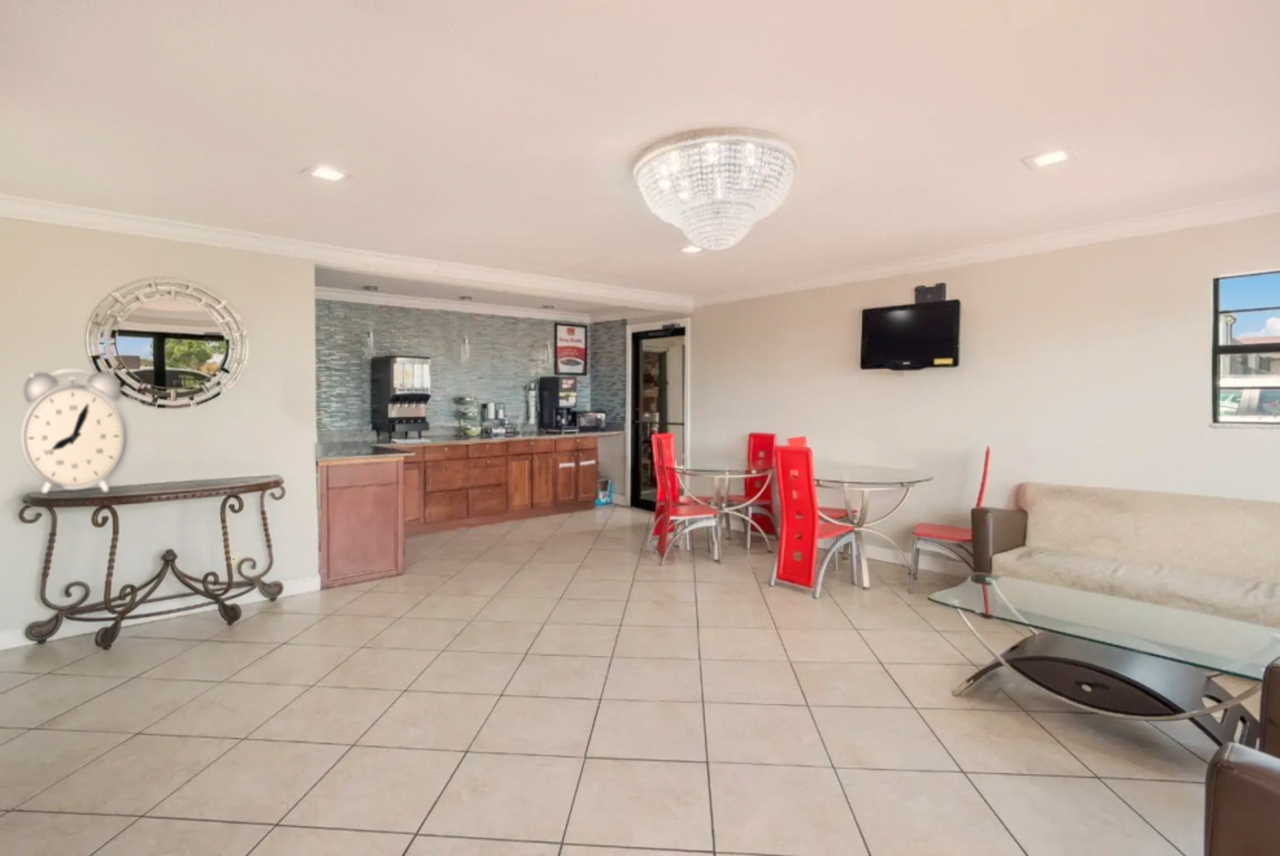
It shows 8,04
